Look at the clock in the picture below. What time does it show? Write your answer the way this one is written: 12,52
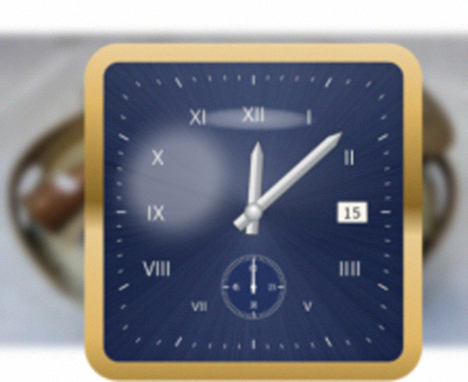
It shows 12,08
